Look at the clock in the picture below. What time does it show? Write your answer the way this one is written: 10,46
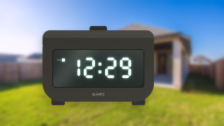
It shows 12,29
